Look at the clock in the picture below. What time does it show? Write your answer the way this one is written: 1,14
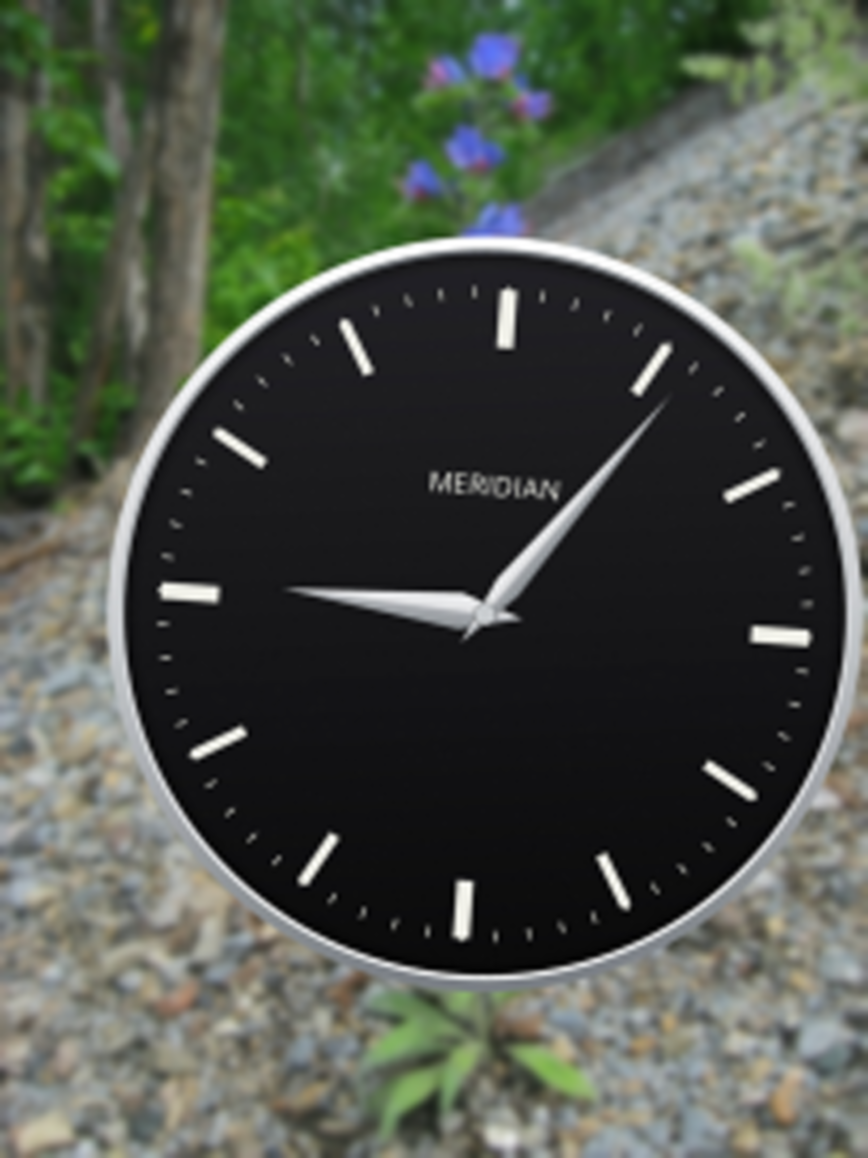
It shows 9,06
